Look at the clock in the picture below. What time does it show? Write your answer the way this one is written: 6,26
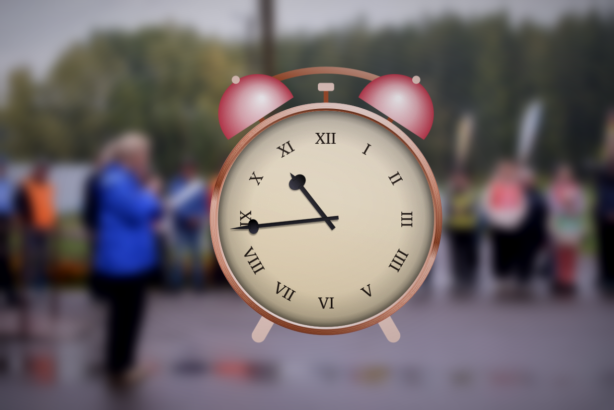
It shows 10,44
